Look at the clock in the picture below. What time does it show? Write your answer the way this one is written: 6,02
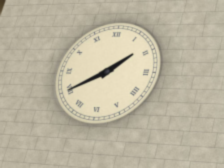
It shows 1,40
